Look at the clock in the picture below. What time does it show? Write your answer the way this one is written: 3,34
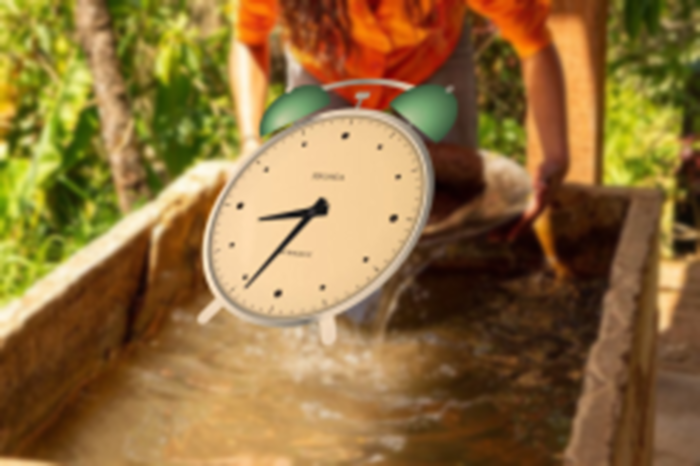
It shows 8,34
